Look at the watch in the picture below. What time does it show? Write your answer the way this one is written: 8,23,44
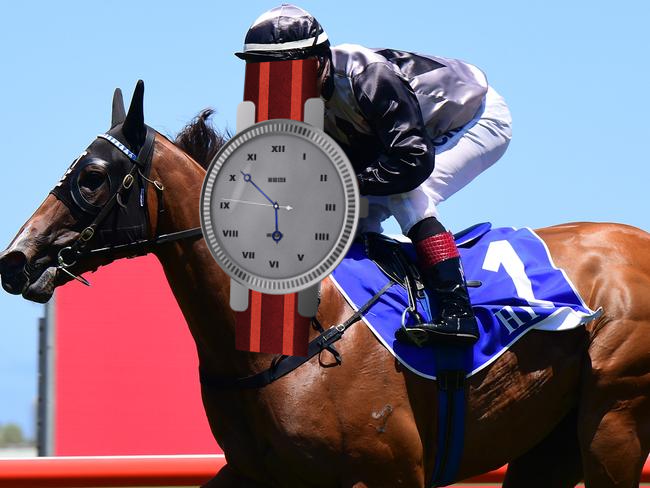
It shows 5,51,46
